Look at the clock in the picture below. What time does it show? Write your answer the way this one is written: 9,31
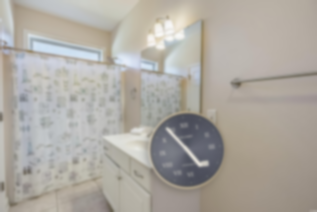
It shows 4,54
